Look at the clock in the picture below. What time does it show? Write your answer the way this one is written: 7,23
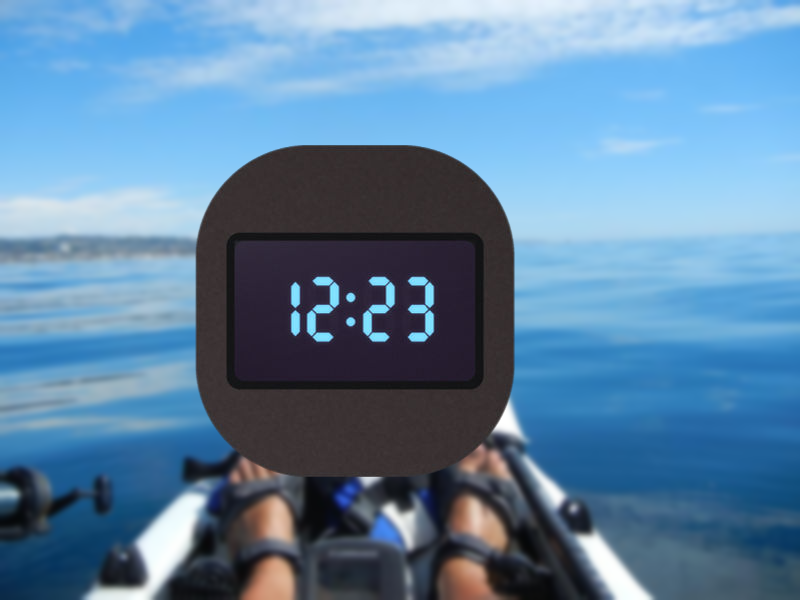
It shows 12,23
